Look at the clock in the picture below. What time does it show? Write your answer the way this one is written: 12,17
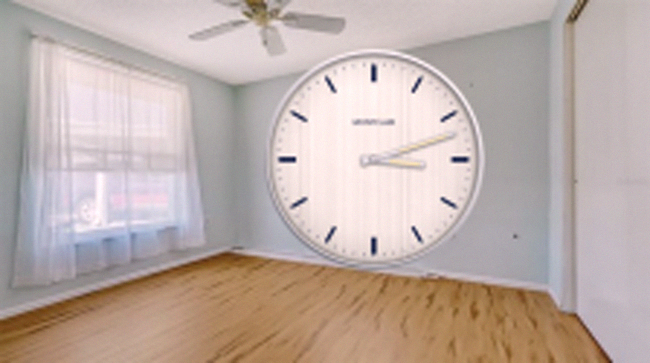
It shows 3,12
